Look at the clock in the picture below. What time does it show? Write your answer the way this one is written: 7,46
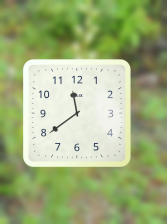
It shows 11,39
